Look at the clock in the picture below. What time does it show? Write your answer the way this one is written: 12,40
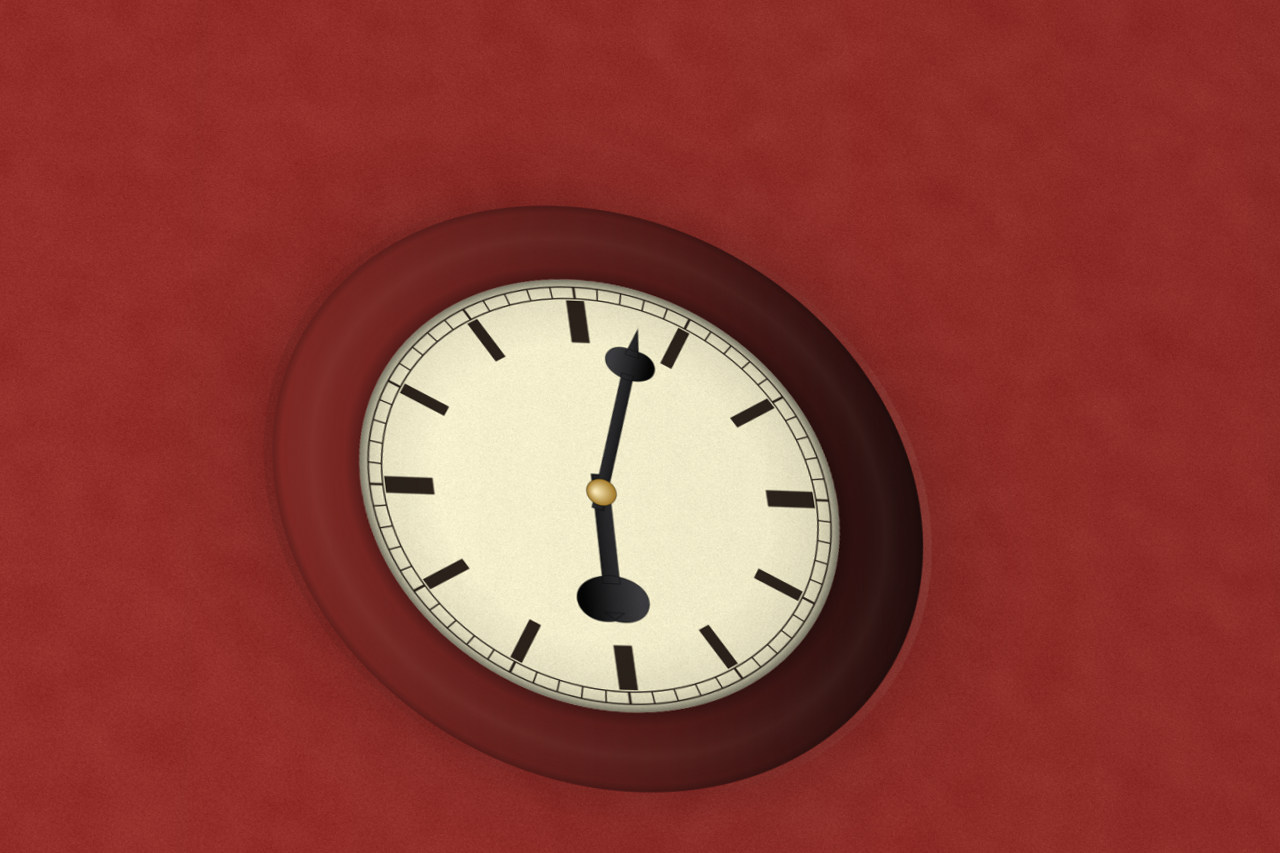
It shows 6,03
